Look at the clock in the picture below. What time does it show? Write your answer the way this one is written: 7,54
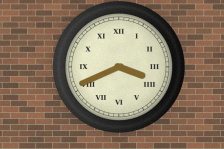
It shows 3,41
